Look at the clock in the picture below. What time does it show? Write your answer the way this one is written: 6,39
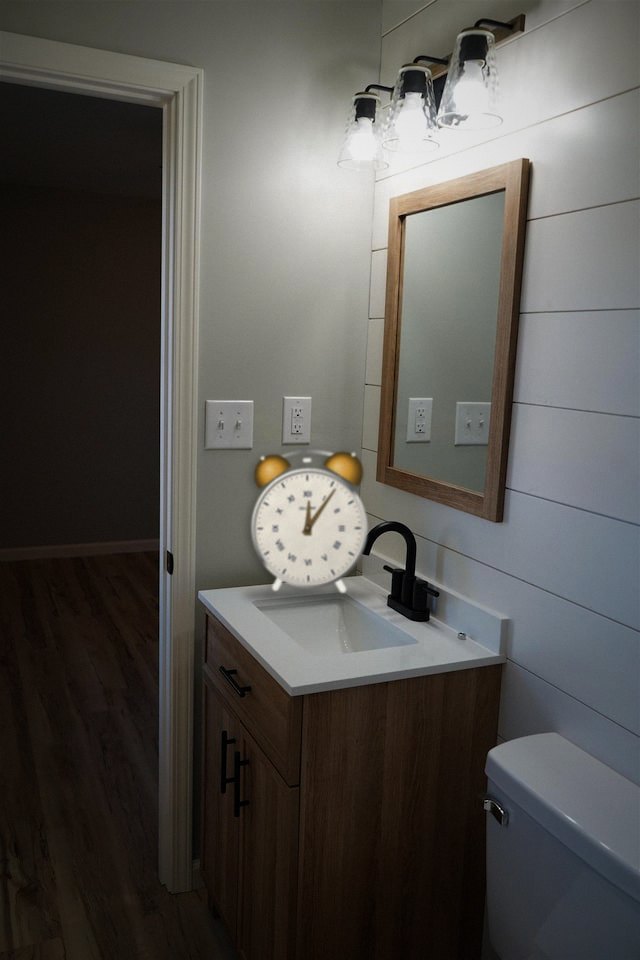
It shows 12,06
